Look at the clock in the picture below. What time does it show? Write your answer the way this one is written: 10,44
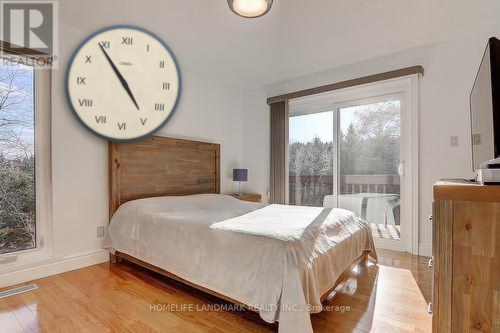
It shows 4,54
